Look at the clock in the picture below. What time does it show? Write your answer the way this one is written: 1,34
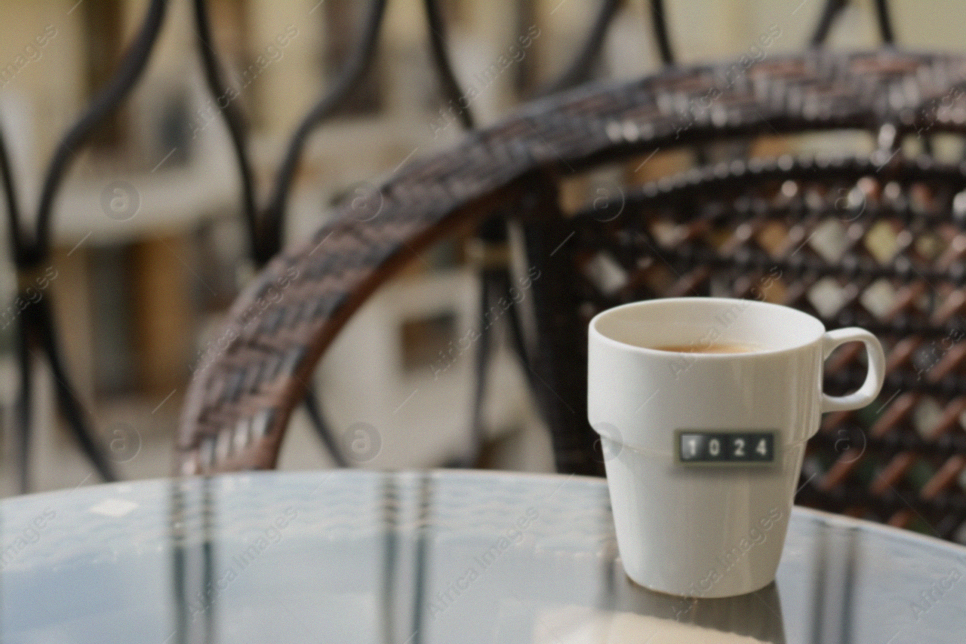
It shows 10,24
